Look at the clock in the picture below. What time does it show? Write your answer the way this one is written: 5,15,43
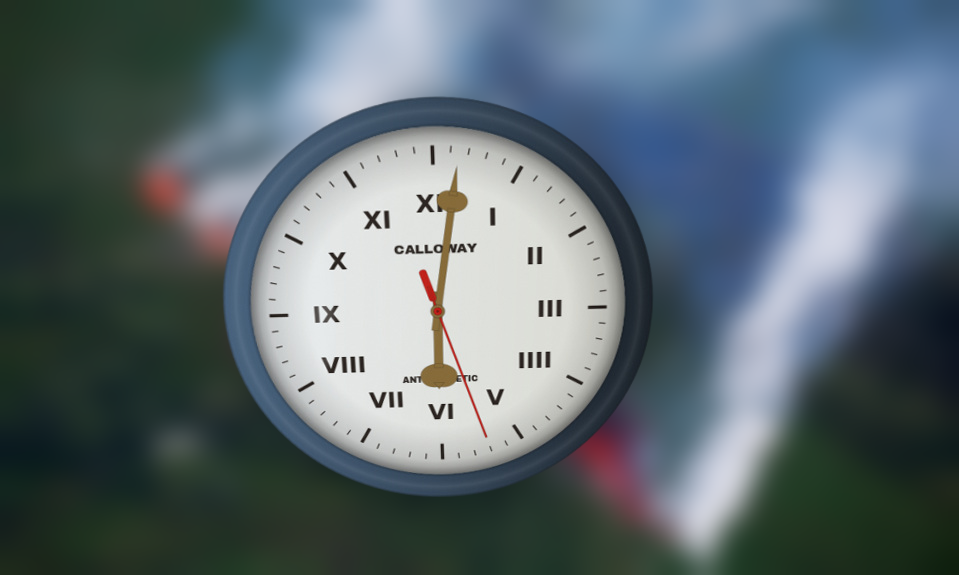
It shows 6,01,27
